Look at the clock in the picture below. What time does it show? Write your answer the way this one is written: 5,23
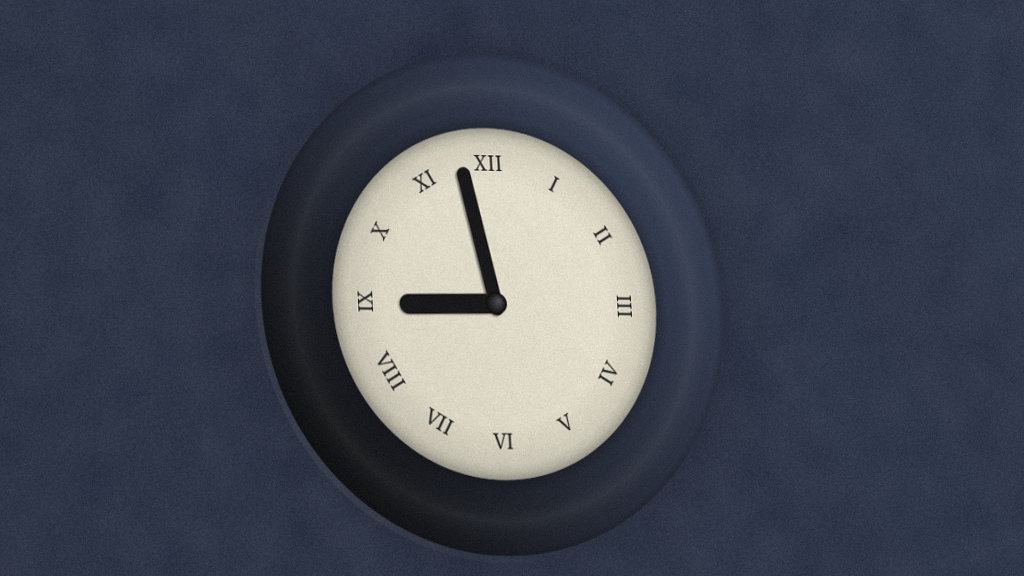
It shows 8,58
